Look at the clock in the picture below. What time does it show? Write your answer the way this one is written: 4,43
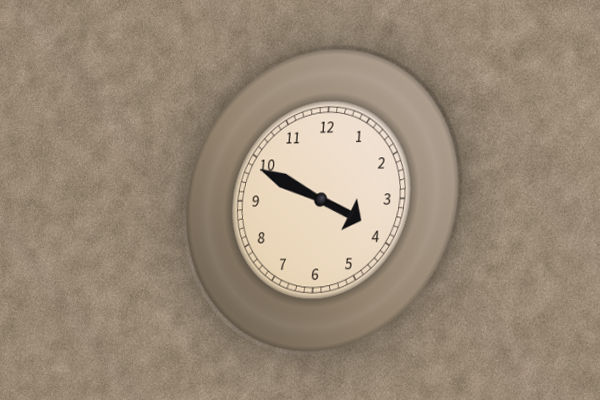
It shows 3,49
